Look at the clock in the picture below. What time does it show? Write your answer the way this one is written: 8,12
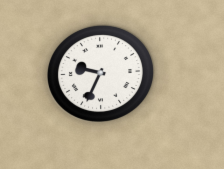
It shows 9,34
